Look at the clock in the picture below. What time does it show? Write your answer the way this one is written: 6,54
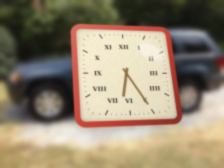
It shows 6,25
